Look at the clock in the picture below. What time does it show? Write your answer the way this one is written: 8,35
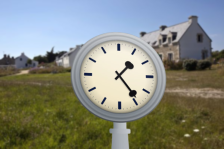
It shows 1,24
